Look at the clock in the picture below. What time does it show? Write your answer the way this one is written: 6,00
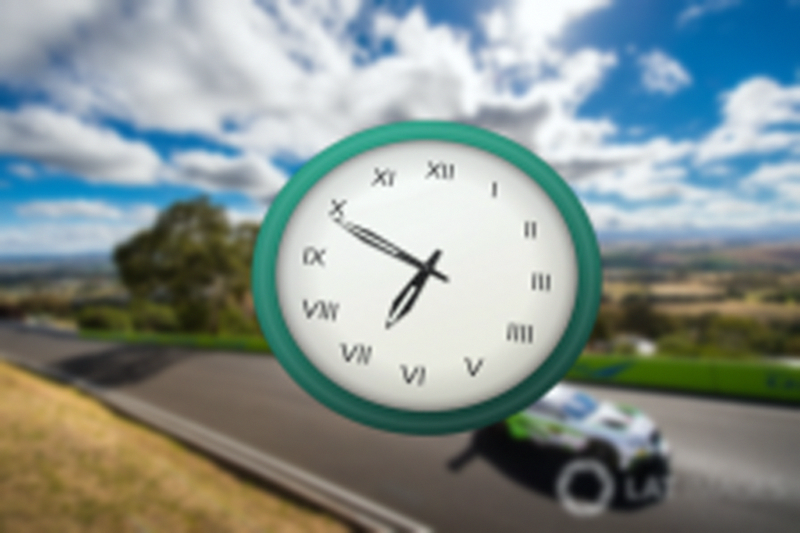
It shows 6,49
